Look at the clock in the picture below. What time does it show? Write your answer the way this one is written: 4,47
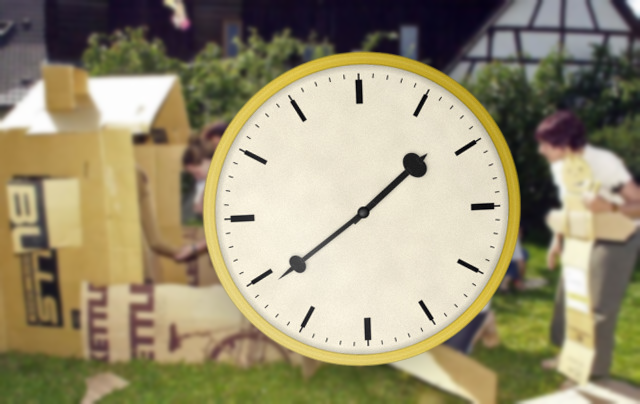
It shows 1,39
